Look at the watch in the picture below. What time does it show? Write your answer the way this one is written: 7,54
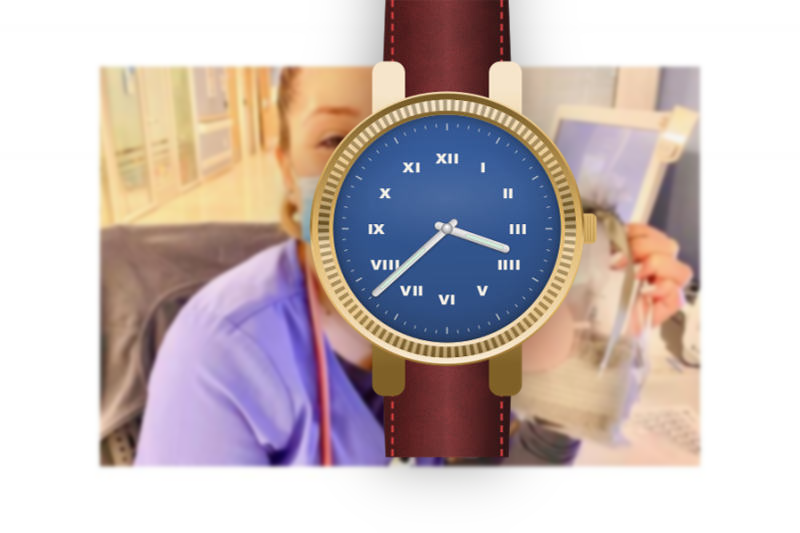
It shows 3,38
